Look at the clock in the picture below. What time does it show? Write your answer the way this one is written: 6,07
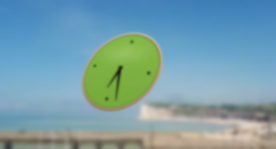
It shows 6,27
